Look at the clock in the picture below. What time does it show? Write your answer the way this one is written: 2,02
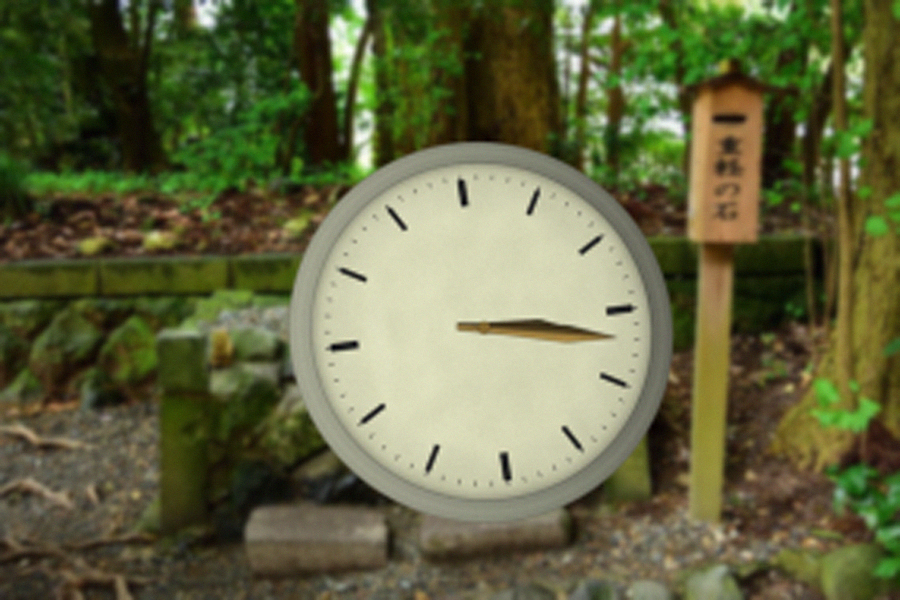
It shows 3,17
